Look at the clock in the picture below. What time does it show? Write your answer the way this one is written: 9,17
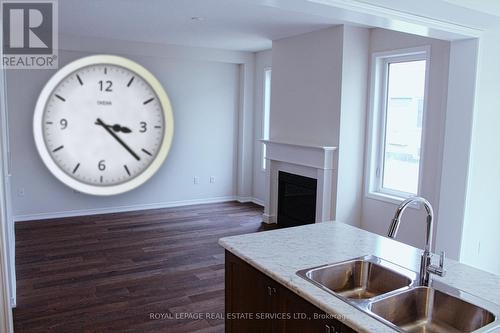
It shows 3,22
